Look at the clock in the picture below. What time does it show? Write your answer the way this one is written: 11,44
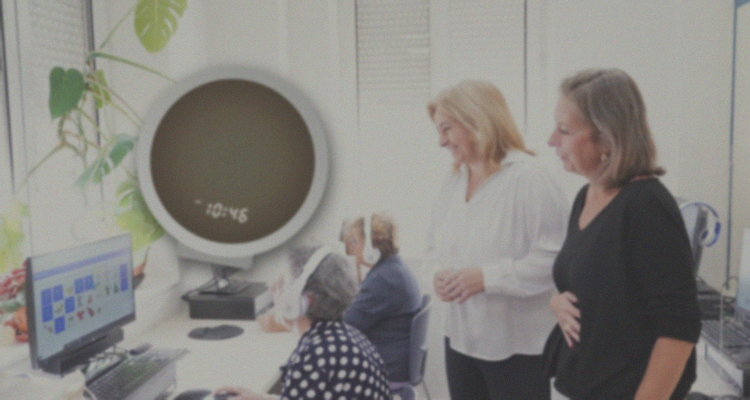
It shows 10,46
